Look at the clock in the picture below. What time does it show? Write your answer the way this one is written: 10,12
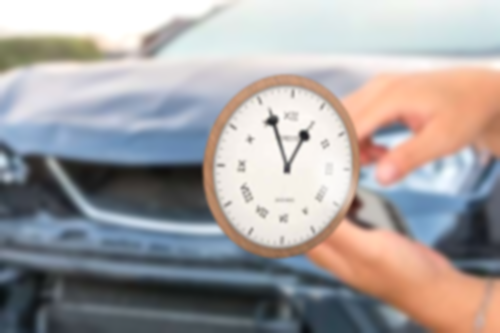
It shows 12,56
